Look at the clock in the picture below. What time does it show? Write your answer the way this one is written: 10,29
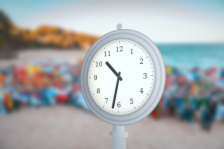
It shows 10,32
